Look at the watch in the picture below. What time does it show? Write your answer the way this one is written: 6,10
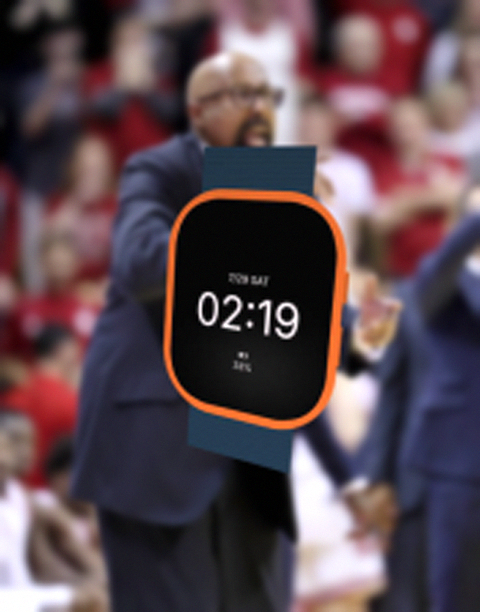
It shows 2,19
